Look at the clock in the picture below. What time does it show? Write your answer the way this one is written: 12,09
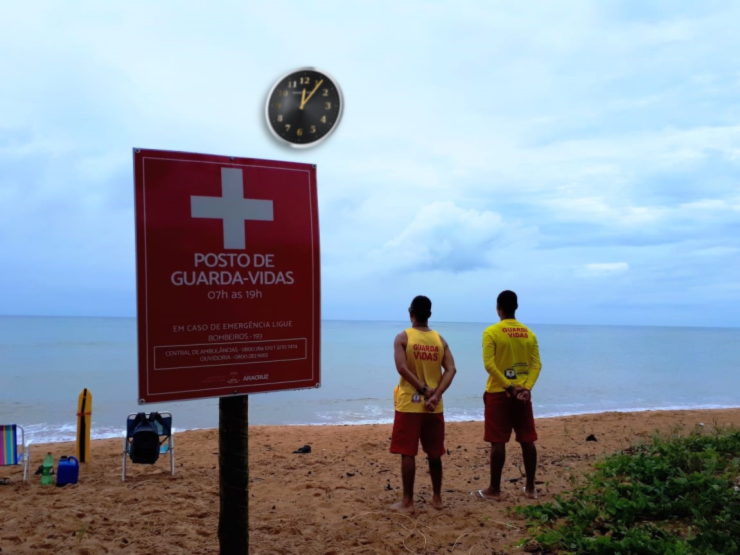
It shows 12,06
